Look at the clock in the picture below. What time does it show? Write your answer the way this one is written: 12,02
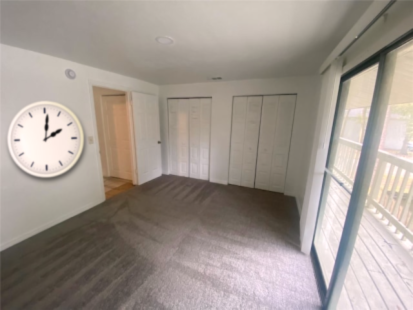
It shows 2,01
